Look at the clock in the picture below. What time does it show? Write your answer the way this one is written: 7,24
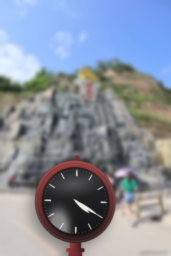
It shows 4,20
